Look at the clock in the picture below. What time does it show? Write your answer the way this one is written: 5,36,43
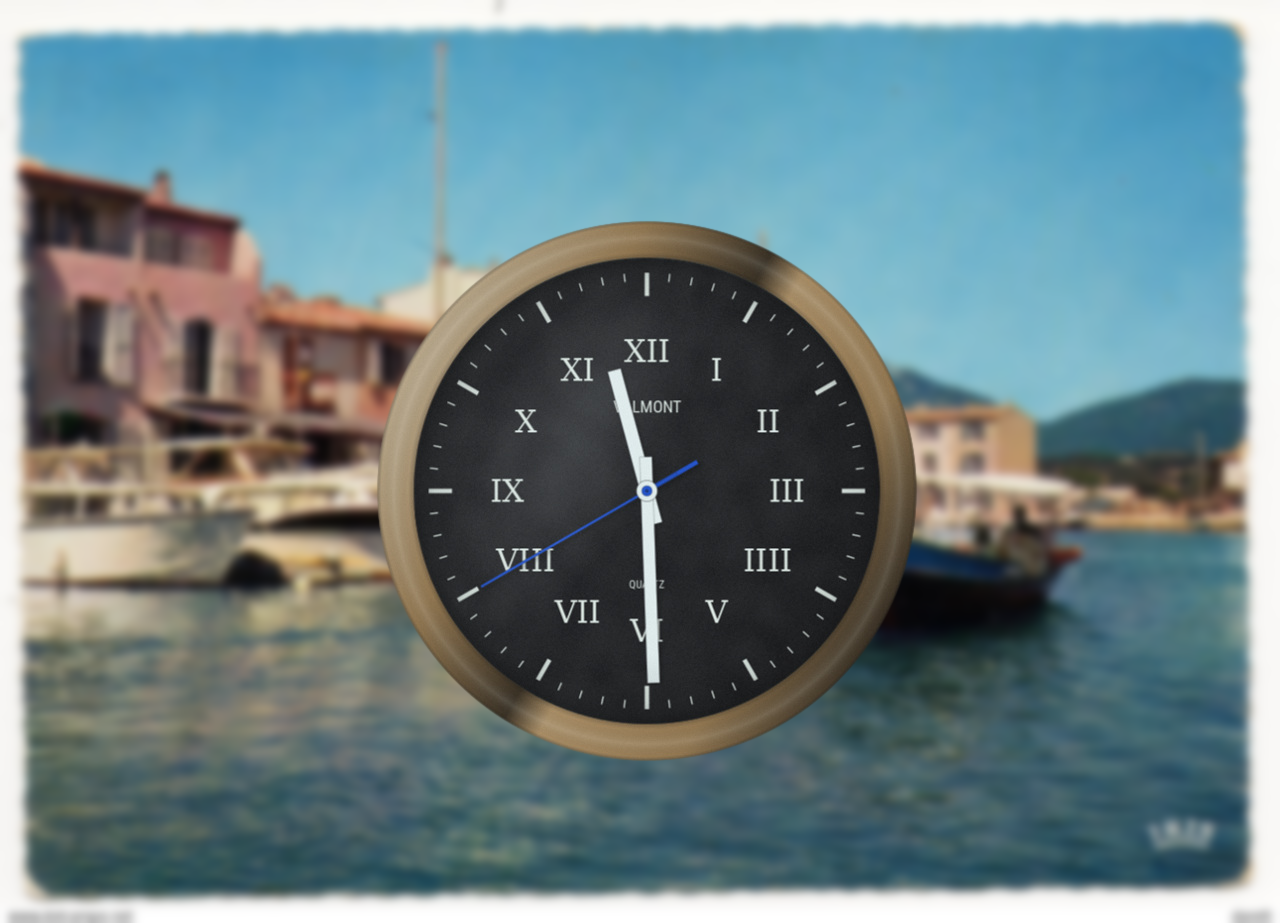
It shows 11,29,40
